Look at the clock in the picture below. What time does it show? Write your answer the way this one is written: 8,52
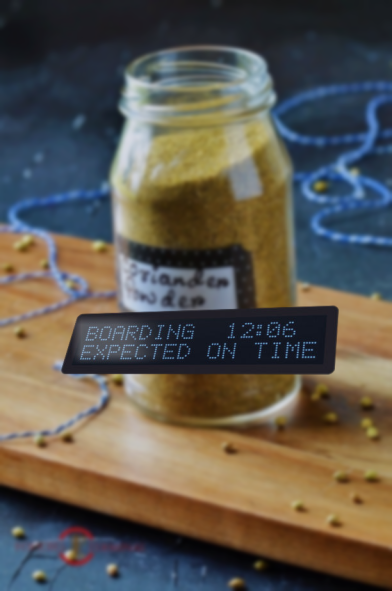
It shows 12,06
